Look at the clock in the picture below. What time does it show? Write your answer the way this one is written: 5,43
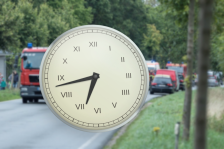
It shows 6,43
